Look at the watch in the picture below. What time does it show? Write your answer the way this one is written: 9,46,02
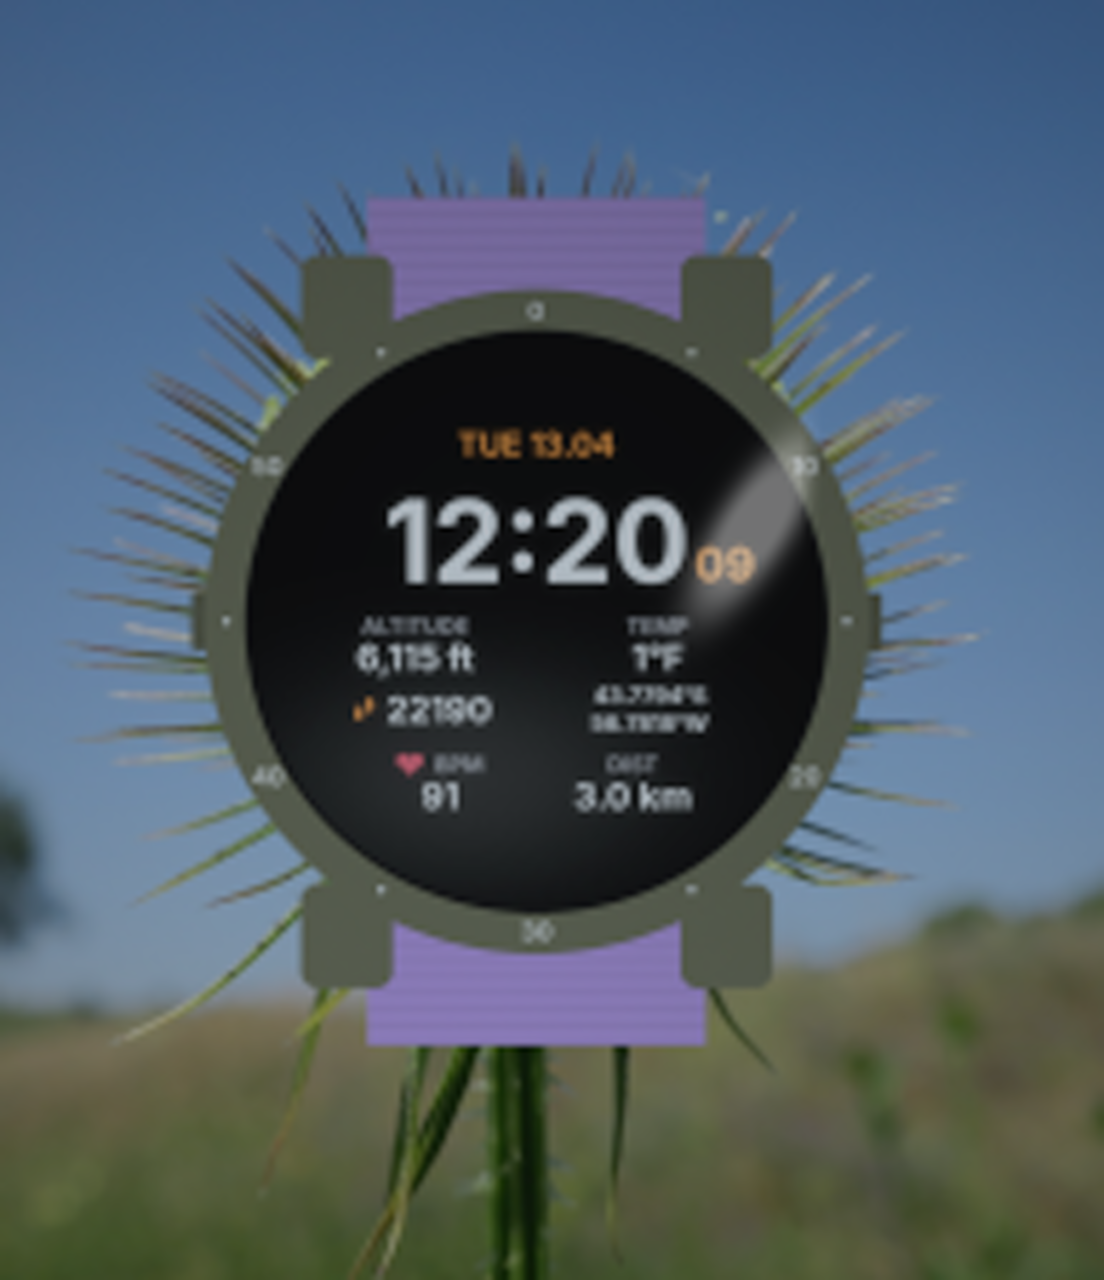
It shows 12,20,09
